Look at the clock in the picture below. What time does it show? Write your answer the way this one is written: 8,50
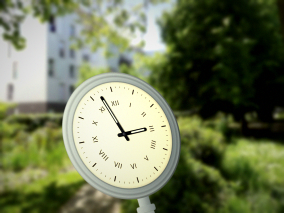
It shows 2,57
